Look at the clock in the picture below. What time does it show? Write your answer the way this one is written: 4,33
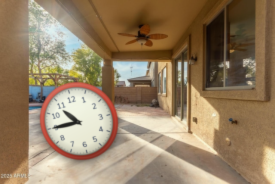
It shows 10,45
